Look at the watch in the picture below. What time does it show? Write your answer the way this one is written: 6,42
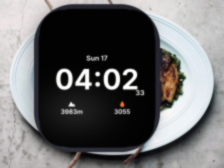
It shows 4,02
